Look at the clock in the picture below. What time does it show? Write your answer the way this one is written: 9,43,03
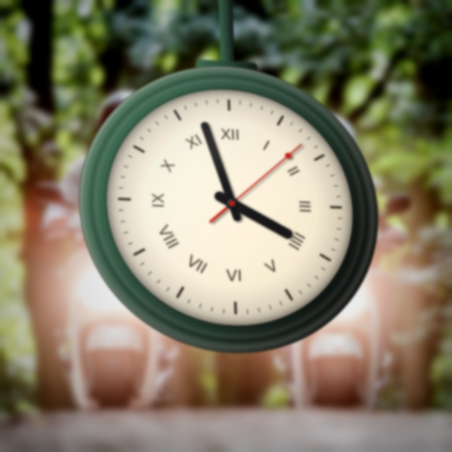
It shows 3,57,08
